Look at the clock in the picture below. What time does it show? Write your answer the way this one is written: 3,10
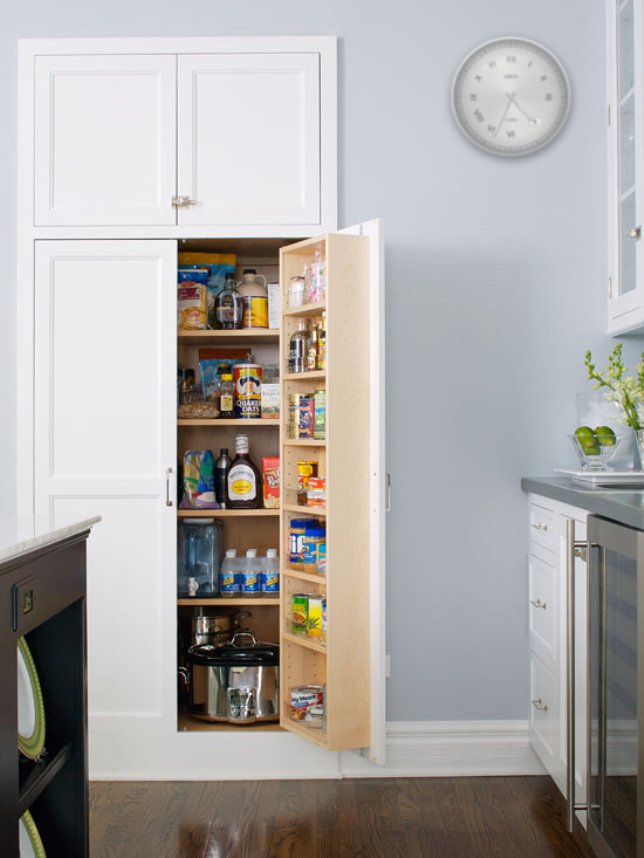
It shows 4,34
